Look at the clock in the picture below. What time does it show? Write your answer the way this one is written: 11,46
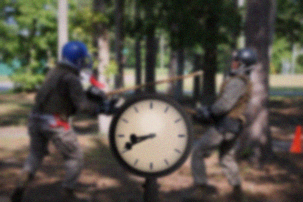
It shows 8,41
